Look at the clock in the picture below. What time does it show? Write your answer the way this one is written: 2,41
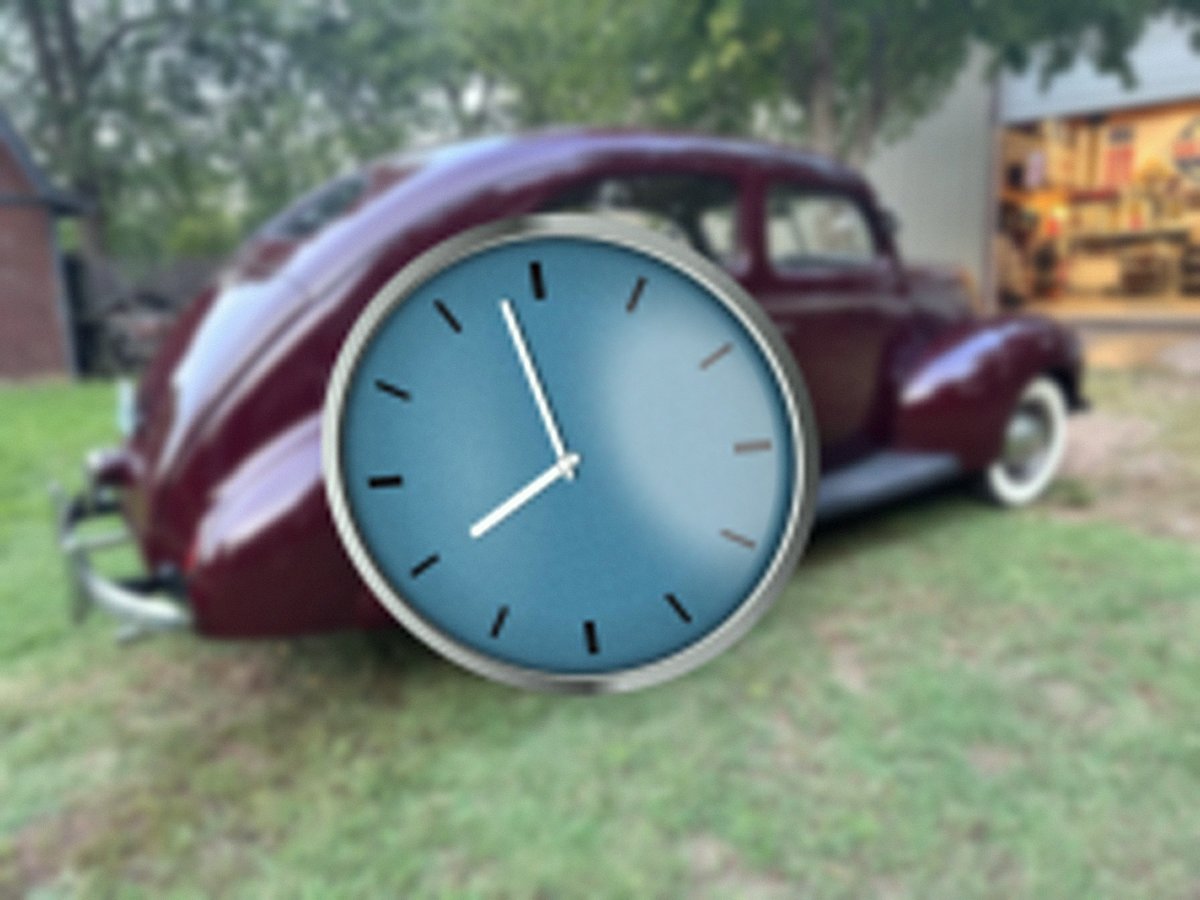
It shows 7,58
